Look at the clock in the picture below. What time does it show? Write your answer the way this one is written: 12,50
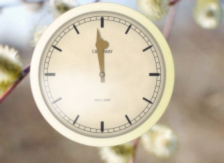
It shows 11,59
